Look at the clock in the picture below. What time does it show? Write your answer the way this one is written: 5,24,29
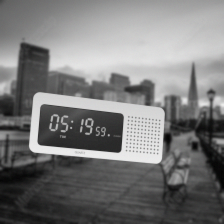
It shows 5,19,59
